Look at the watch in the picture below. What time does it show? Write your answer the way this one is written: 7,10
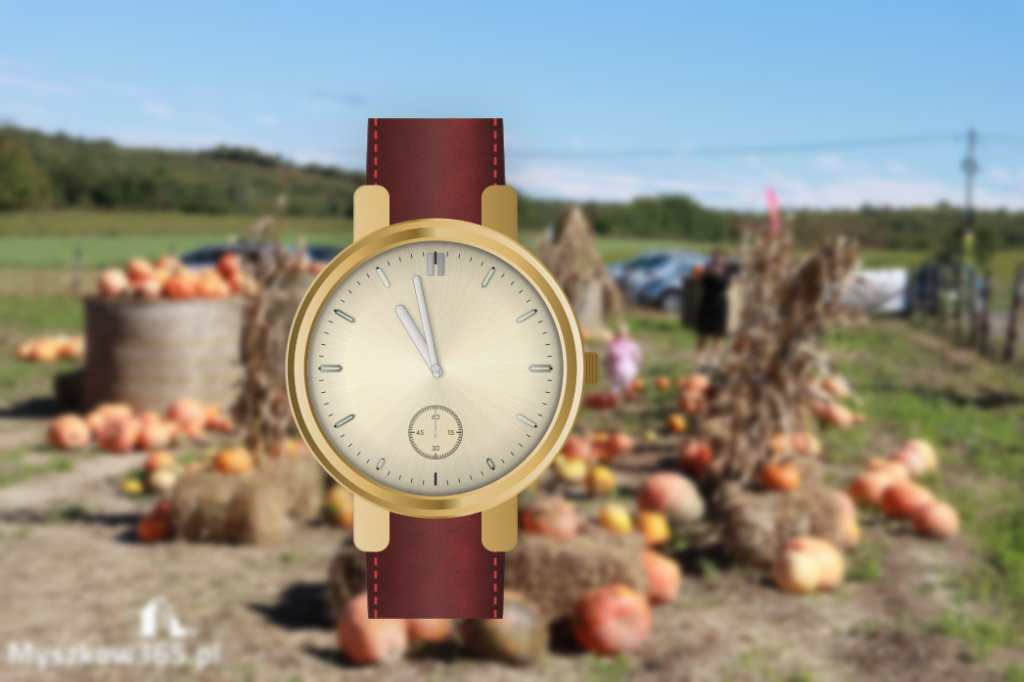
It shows 10,58
